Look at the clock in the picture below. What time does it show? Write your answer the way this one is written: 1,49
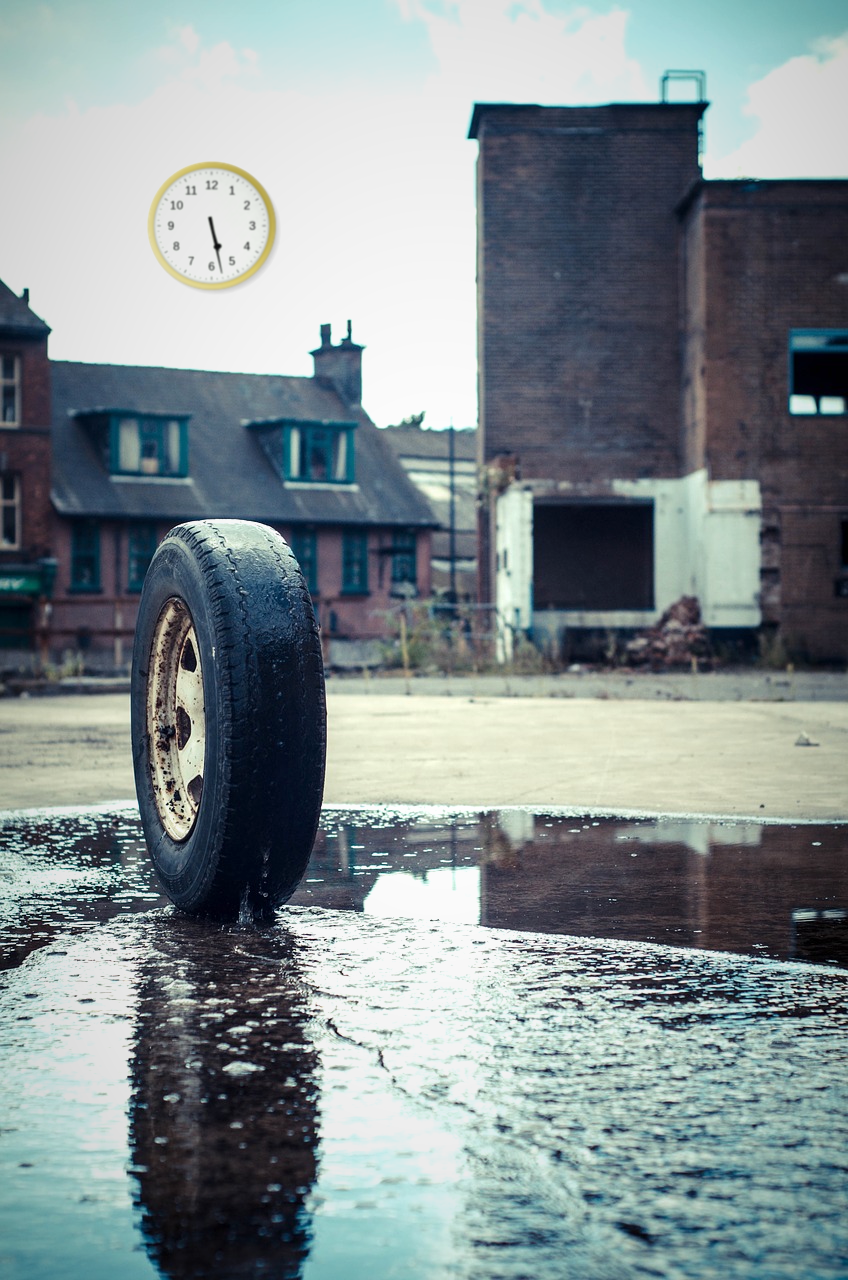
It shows 5,28
